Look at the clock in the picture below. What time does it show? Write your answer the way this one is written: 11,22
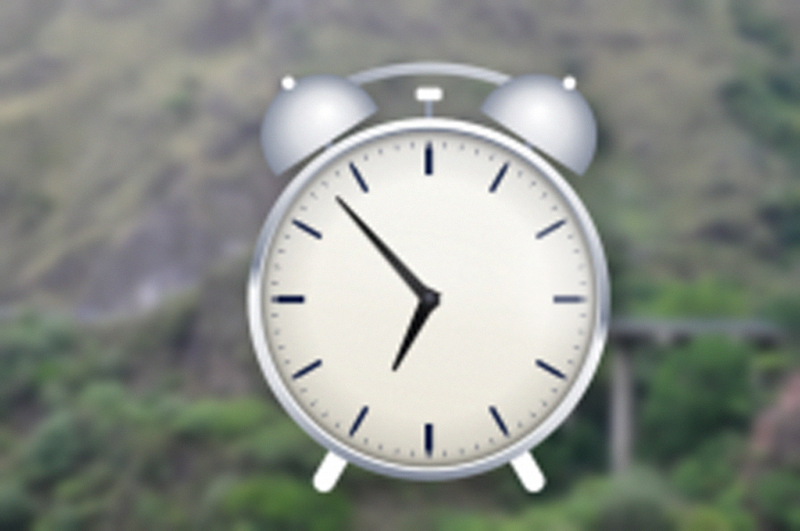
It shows 6,53
